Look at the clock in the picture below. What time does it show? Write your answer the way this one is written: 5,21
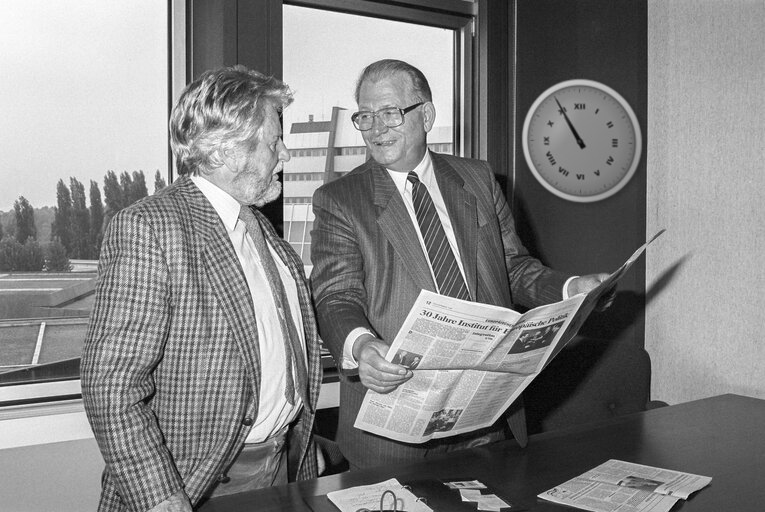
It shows 10,55
